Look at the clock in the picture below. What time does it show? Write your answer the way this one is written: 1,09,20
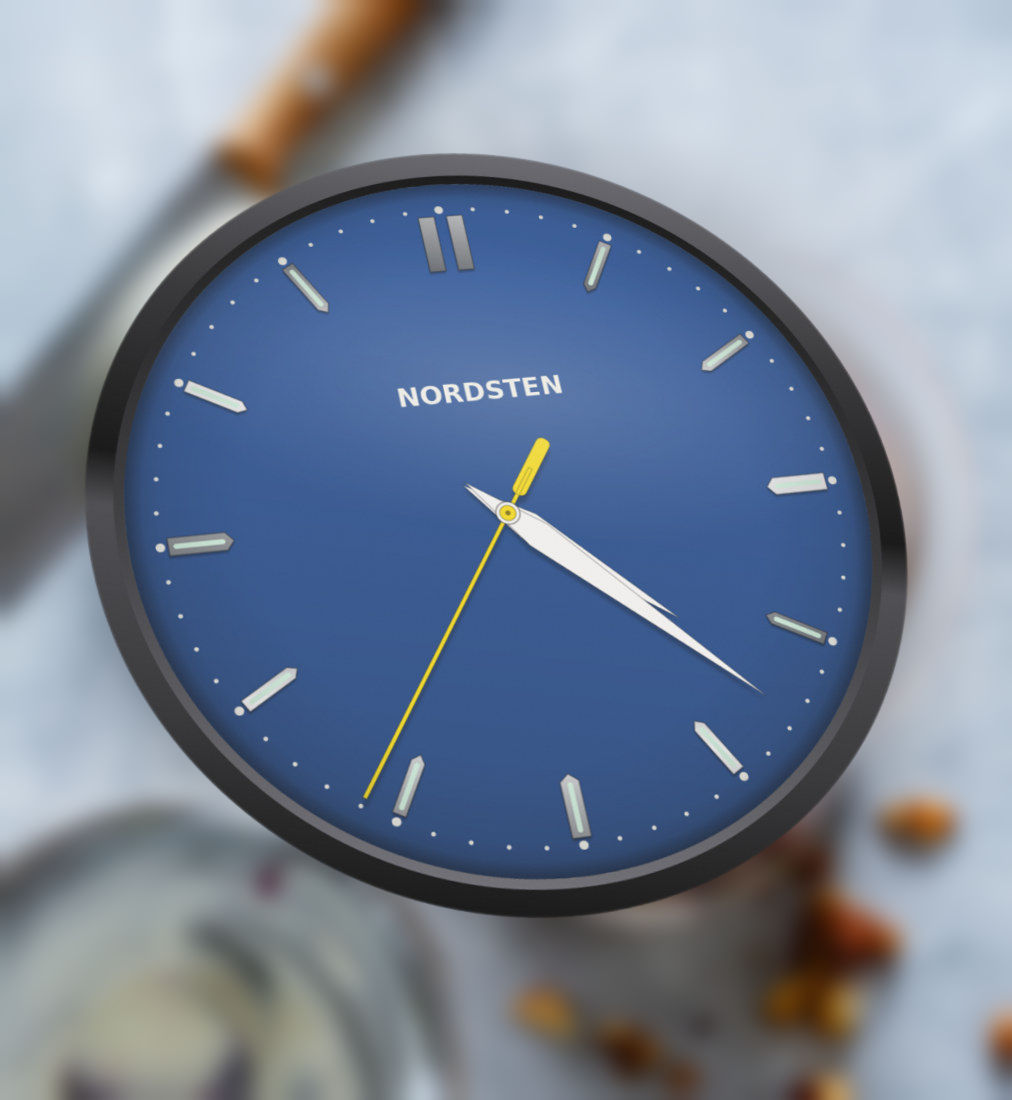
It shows 4,22,36
